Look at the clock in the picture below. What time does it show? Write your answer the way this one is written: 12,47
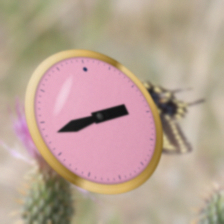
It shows 2,43
